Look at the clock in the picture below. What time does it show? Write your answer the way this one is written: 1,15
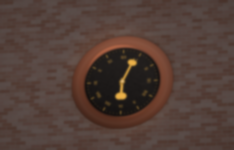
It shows 6,04
